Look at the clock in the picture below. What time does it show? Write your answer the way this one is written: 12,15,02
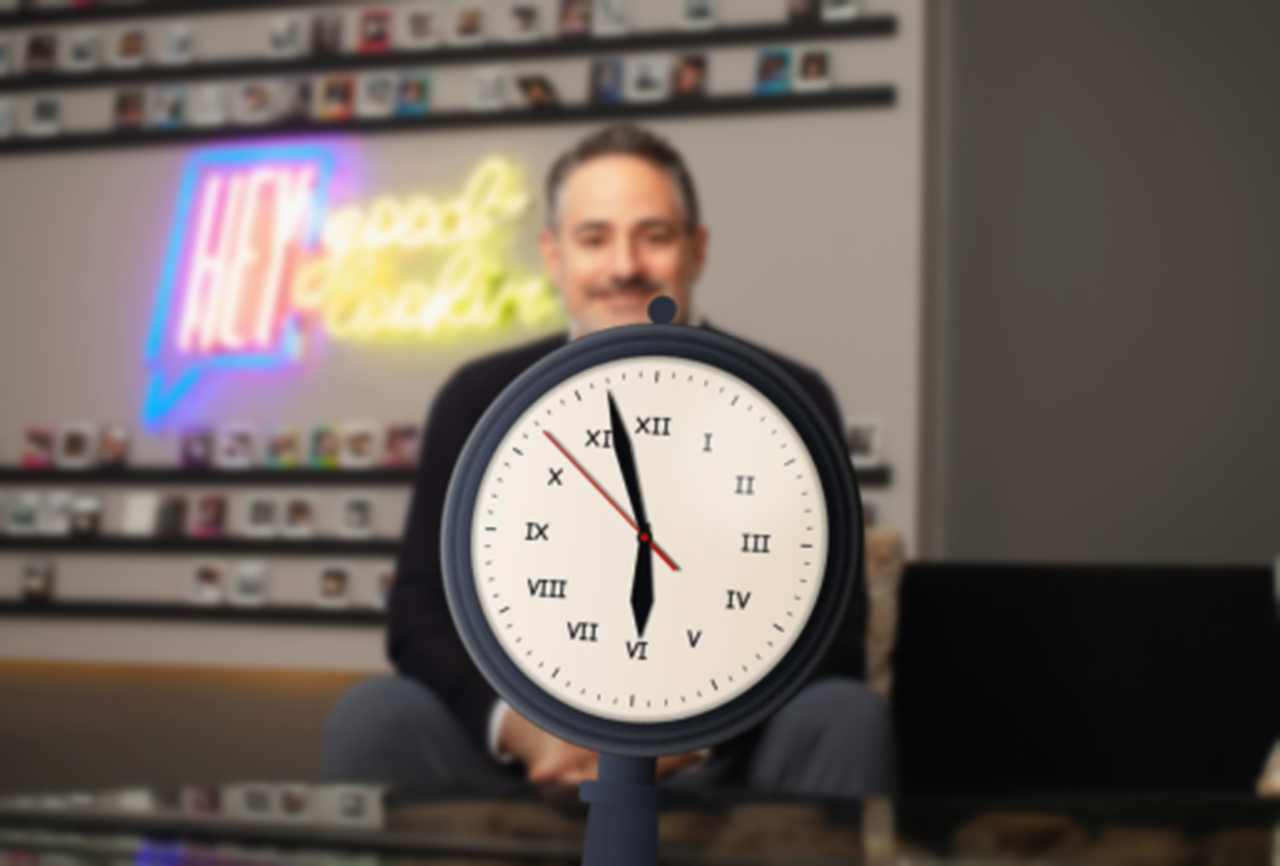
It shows 5,56,52
